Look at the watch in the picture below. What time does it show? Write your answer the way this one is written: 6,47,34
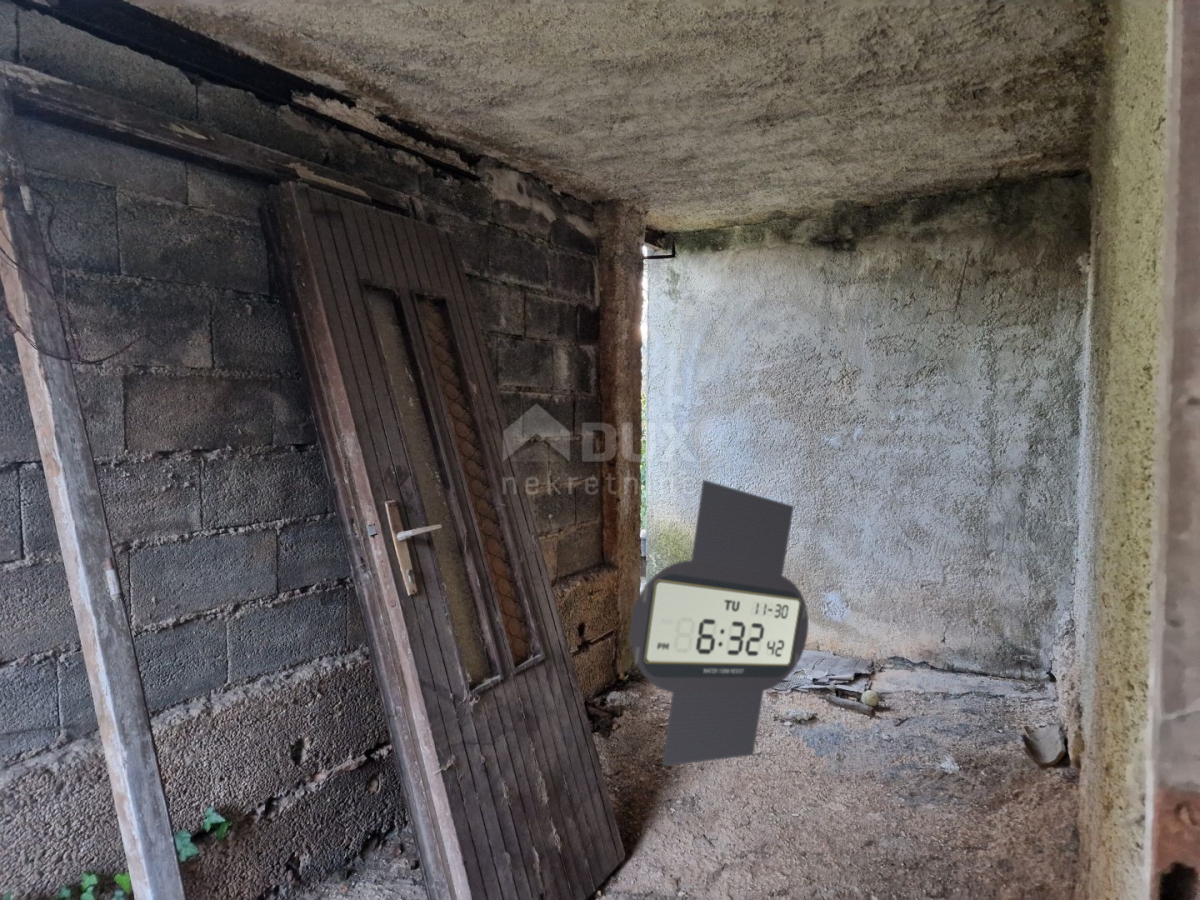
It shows 6,32,42
